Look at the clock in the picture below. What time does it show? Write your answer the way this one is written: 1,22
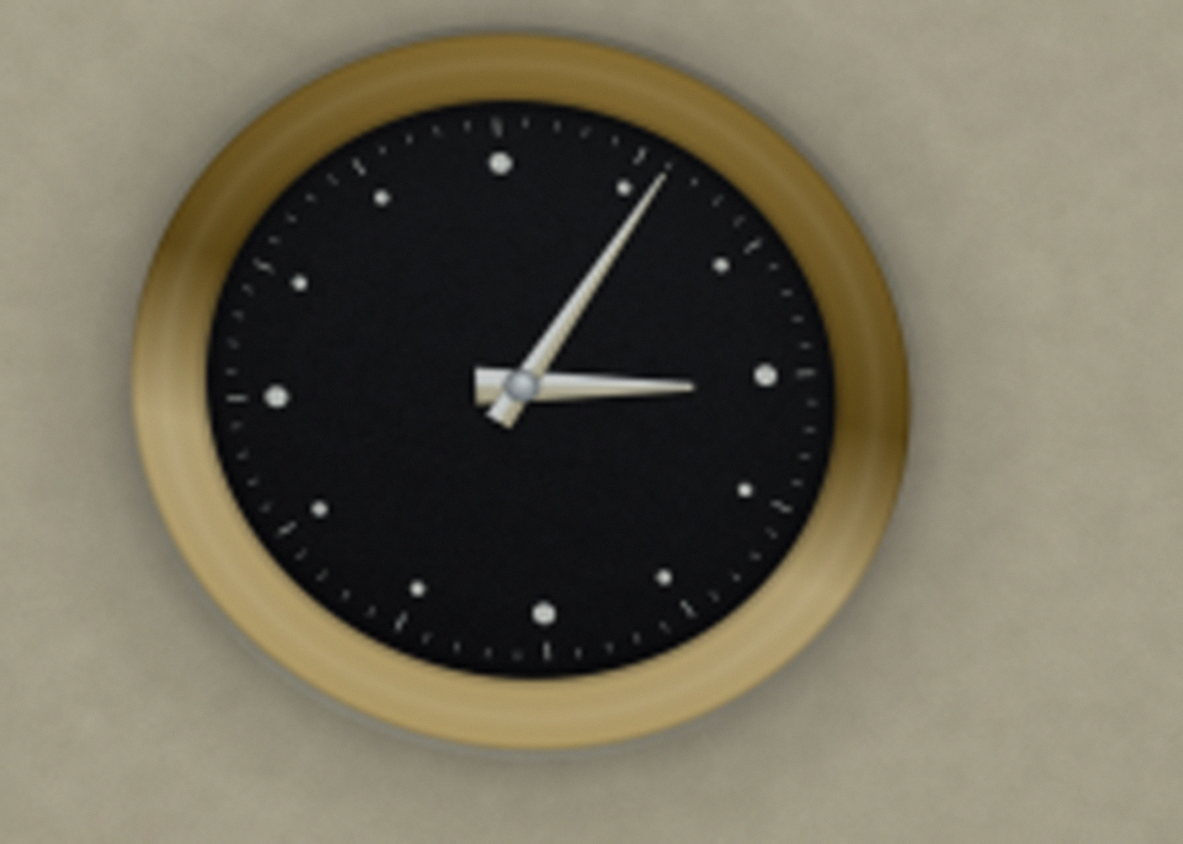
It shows 3,06
